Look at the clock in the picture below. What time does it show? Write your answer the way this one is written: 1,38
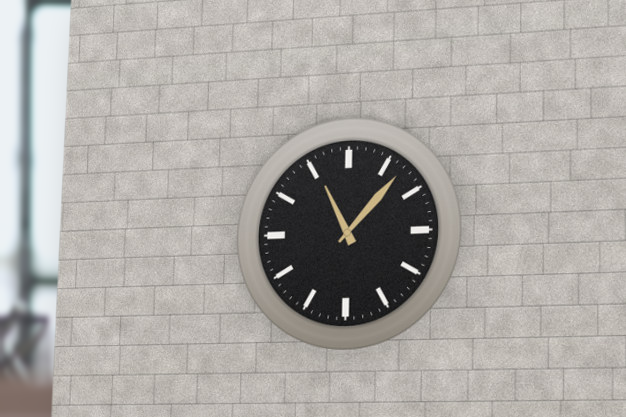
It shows 11,07
